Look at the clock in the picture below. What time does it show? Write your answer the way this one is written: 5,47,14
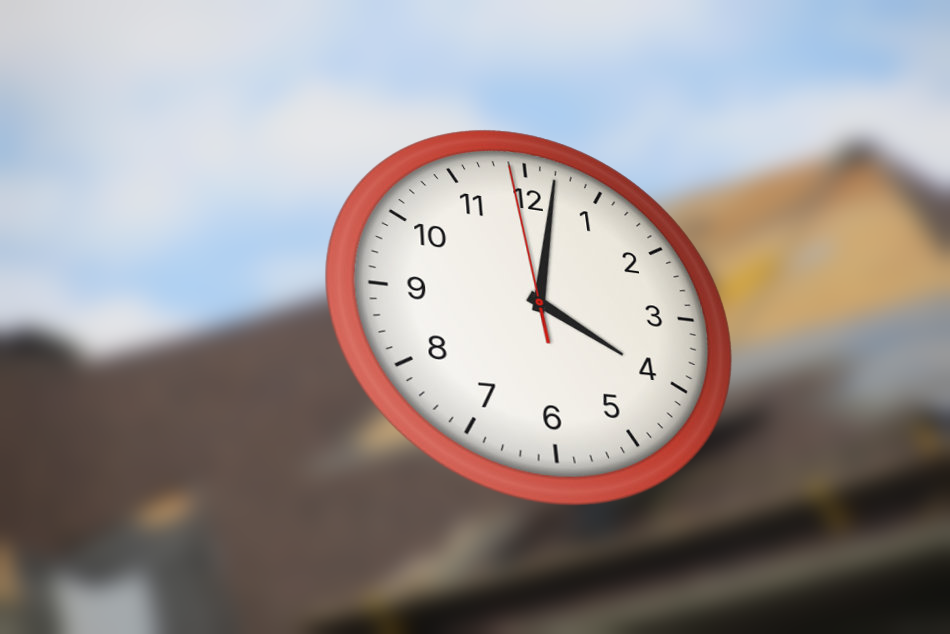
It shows 4,01,59
